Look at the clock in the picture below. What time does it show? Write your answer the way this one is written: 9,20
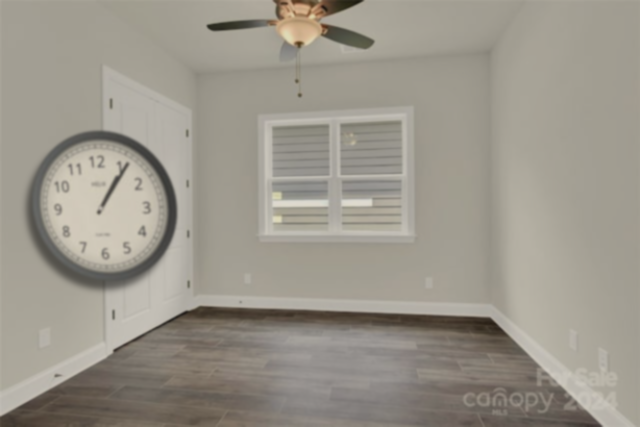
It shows 1,06
